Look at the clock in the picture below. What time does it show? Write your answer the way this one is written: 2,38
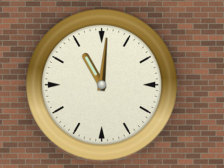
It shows 11,01
